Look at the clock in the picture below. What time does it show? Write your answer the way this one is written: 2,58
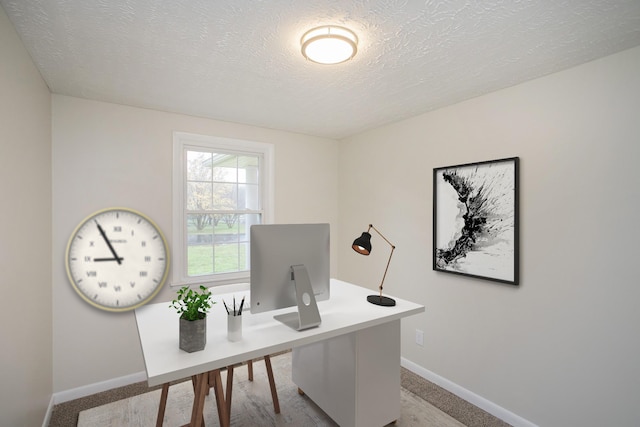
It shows 8,55
